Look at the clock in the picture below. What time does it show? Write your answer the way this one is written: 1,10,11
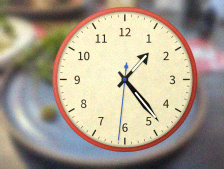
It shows 1,23,31
